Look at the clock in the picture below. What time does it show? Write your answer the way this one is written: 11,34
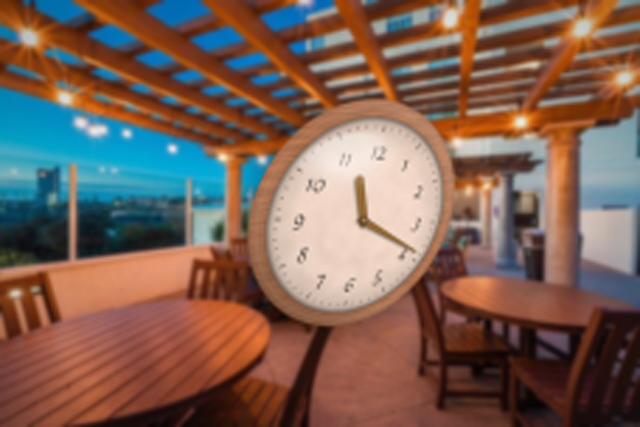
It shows 11,19
